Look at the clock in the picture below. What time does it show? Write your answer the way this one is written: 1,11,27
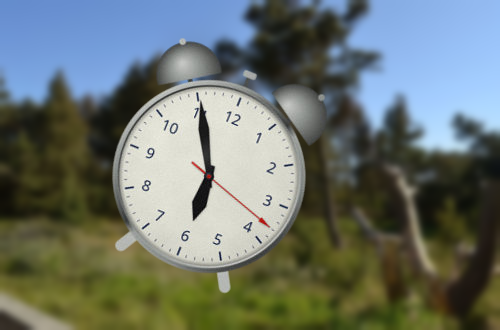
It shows 5,55,18
